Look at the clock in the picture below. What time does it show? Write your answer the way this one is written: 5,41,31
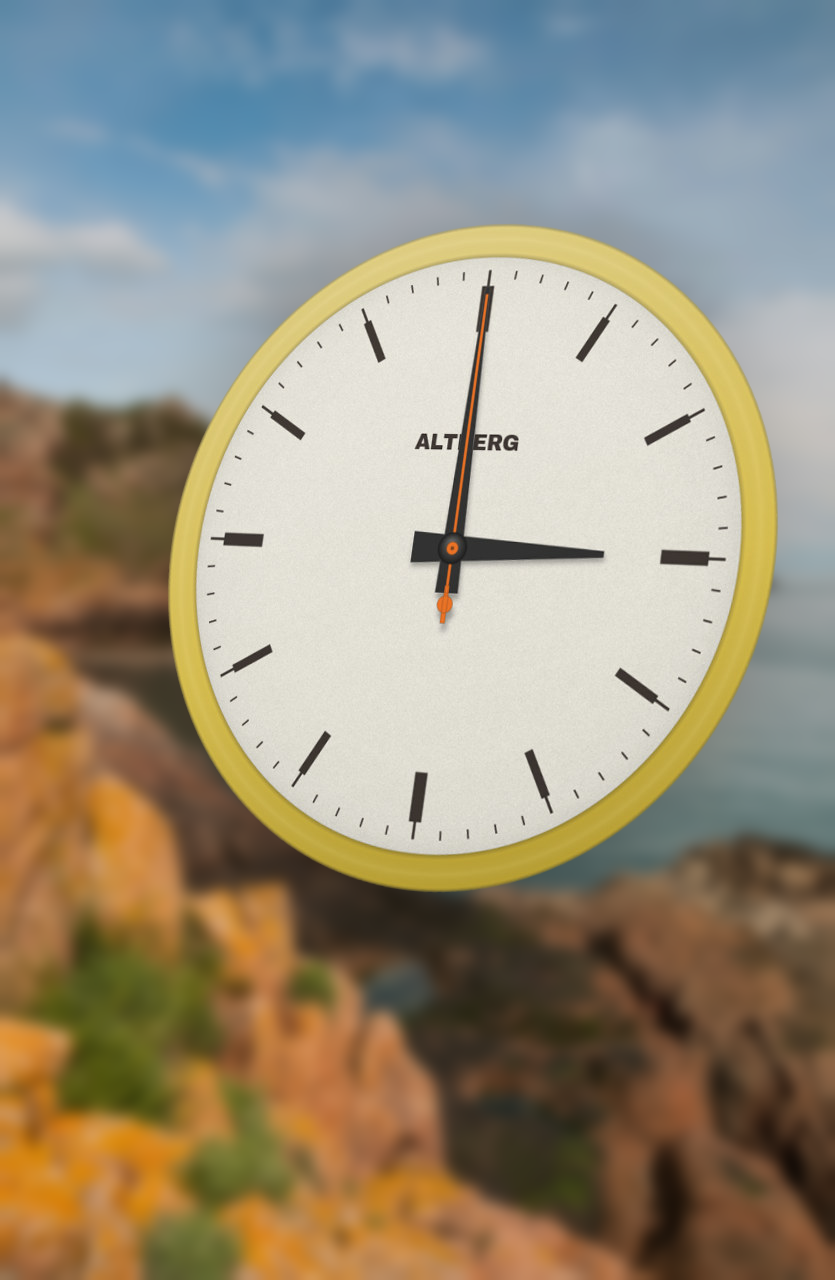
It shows 3,00,00
